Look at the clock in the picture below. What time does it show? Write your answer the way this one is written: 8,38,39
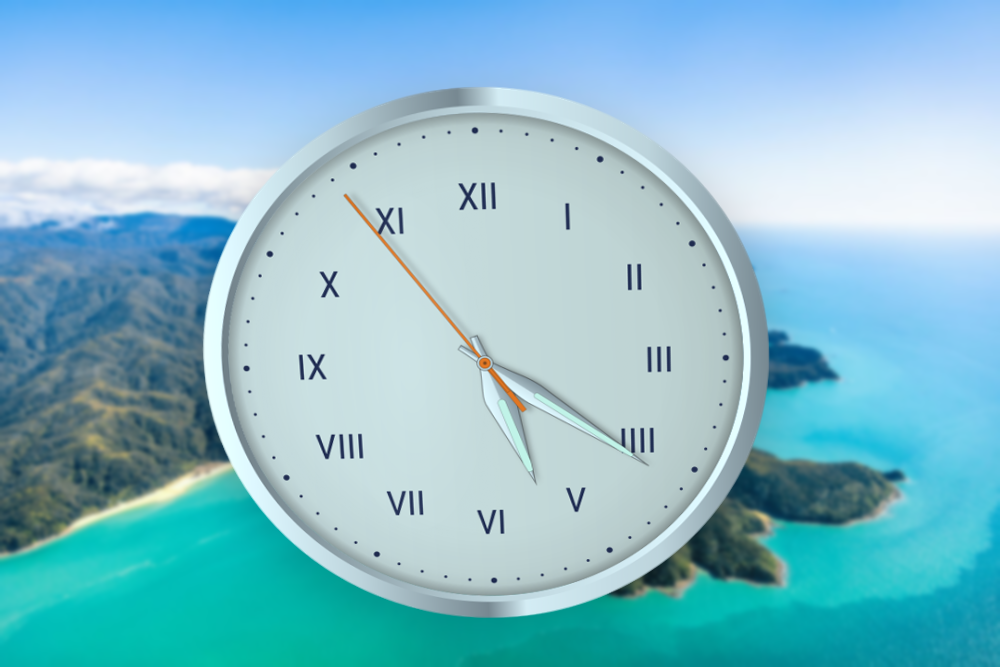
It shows 5,20,54
